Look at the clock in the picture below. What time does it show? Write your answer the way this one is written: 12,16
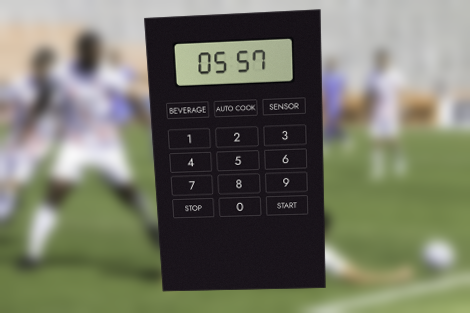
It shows 5,57
